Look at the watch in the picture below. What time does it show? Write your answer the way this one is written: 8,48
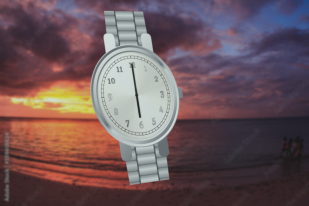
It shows 6,00
